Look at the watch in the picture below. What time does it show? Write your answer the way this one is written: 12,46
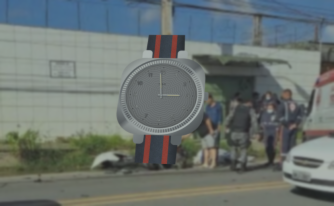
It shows 2,59
